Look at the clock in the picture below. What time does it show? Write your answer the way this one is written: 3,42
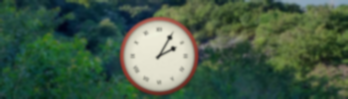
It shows 2,05
